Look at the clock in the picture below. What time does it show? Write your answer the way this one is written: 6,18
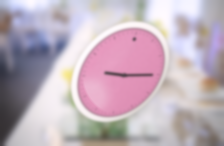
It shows 9,15
